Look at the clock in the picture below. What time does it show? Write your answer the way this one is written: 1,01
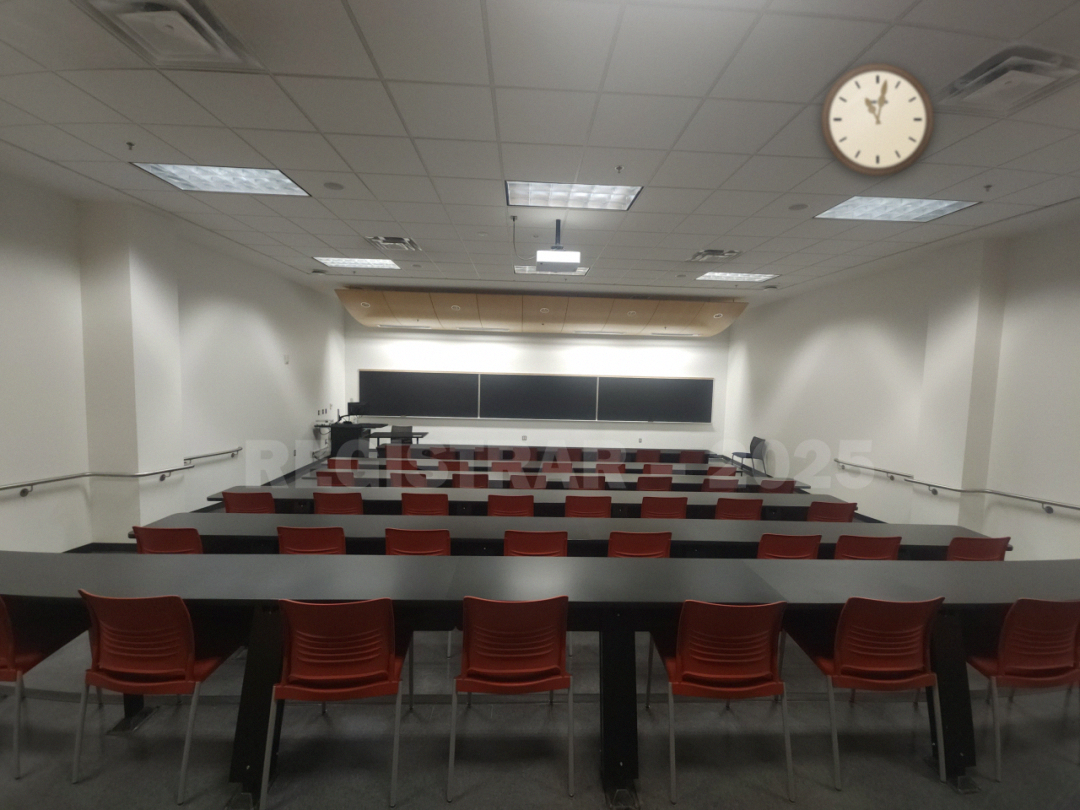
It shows 11,02
